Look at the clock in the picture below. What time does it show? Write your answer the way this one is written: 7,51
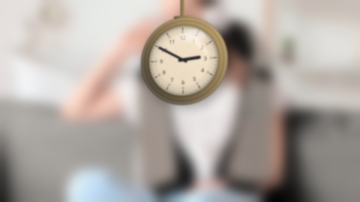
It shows 2,50
